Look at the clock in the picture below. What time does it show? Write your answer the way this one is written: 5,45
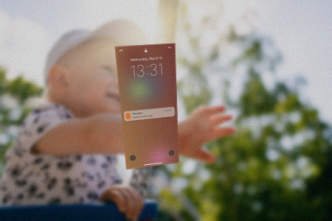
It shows 13,31
